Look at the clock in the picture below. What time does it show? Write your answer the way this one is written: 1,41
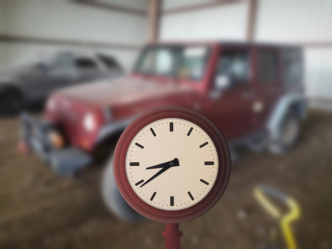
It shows 8,39
